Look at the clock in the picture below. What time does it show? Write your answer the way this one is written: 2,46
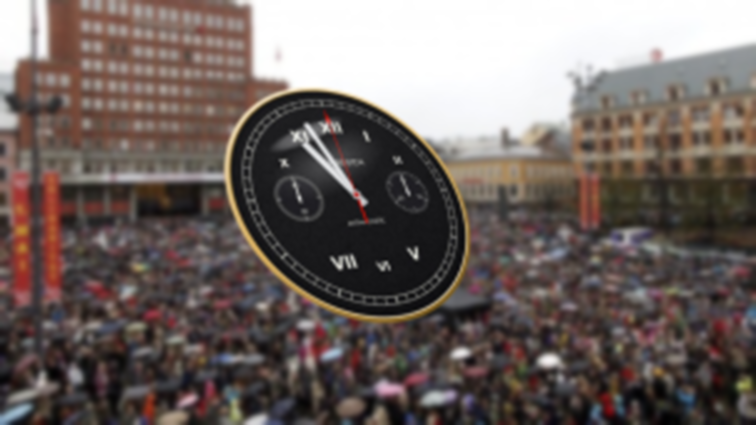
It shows 10,57
